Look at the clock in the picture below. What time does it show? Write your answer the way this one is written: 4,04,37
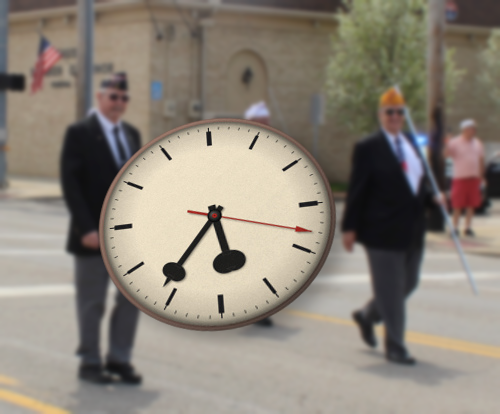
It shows 5,36,18
